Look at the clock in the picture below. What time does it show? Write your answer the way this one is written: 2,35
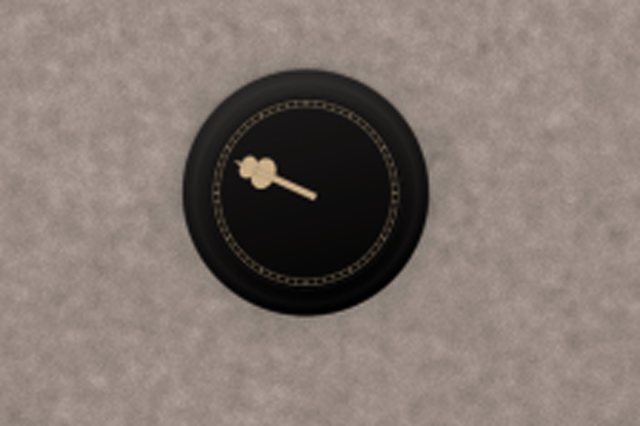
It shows 9,49
